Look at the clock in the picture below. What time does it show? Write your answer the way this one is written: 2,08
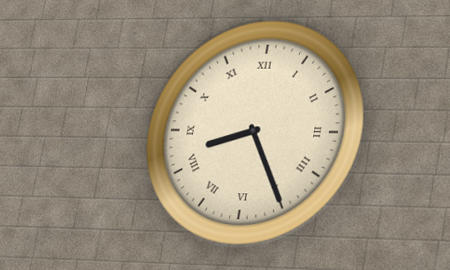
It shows 8,25
